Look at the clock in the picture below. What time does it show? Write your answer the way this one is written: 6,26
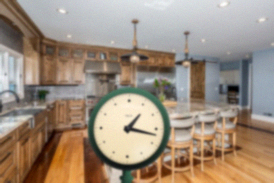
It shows 1,17
